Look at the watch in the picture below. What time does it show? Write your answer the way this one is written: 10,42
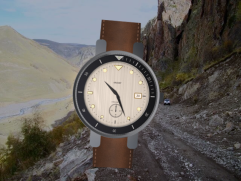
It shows 10,26
